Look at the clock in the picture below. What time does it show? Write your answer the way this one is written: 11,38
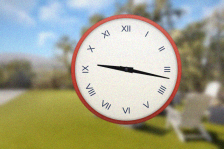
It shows 9,17
